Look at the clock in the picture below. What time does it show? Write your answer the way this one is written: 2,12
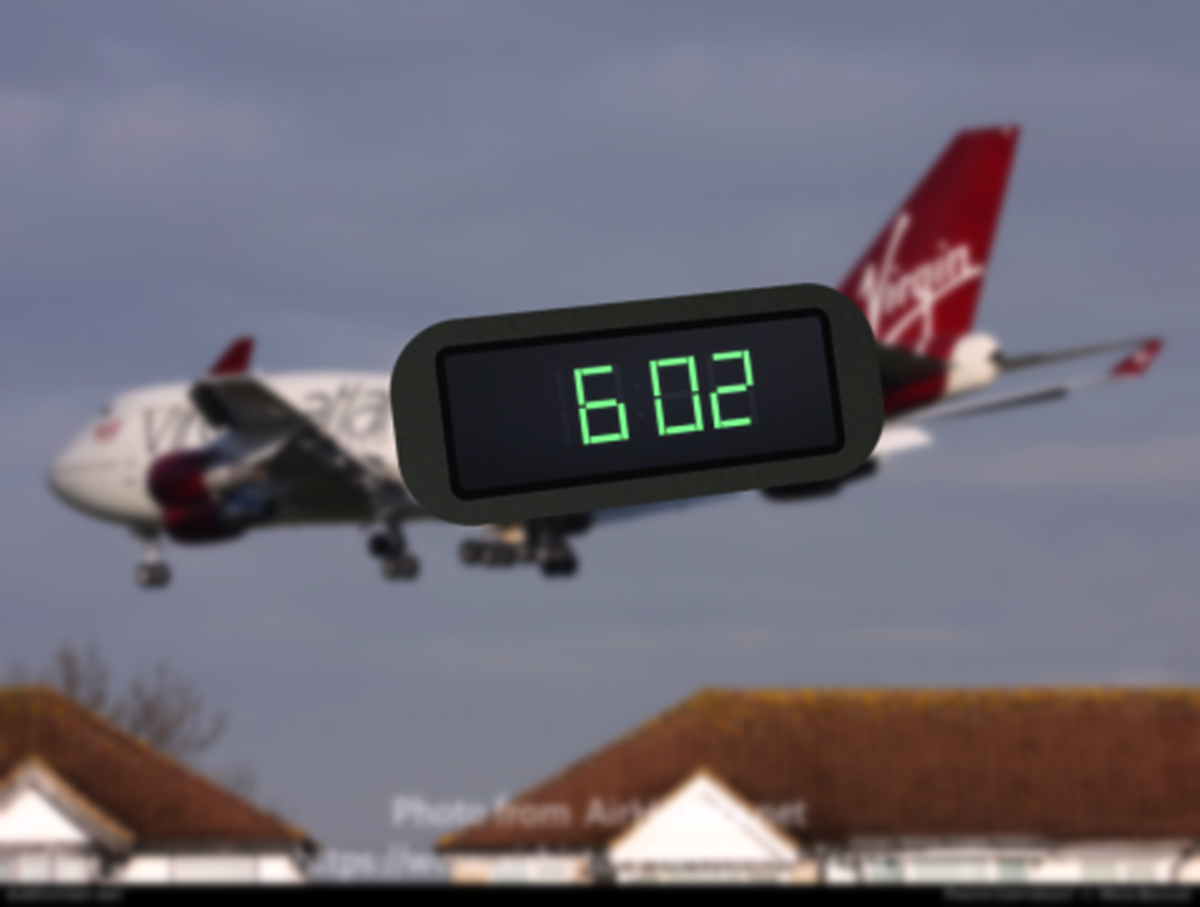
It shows 6,02
